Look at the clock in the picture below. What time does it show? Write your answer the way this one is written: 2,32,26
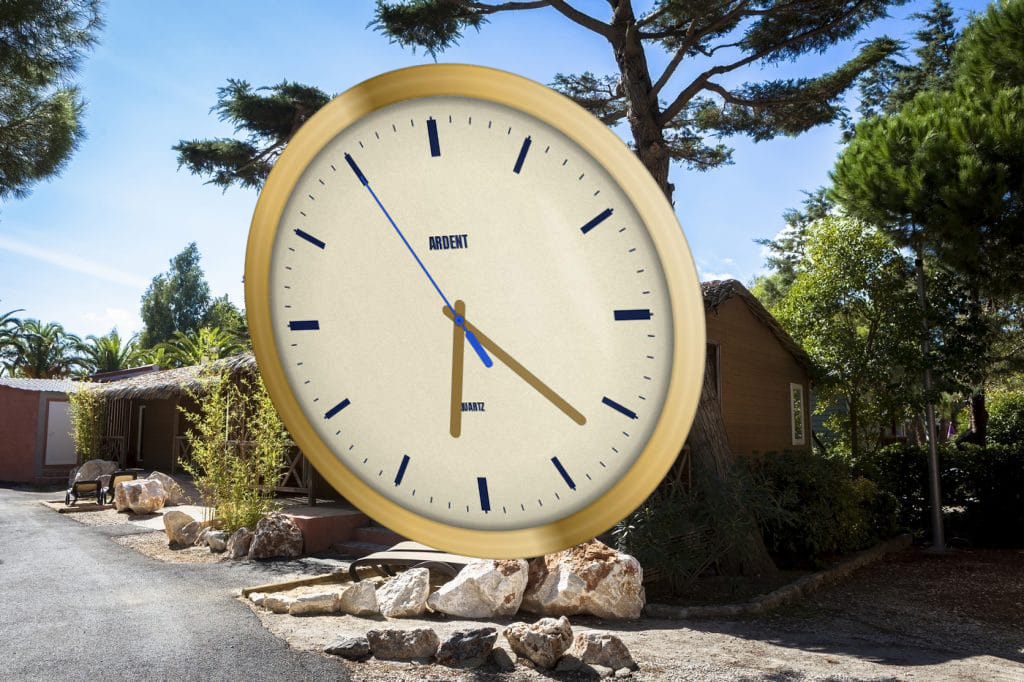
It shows 6,21,55
